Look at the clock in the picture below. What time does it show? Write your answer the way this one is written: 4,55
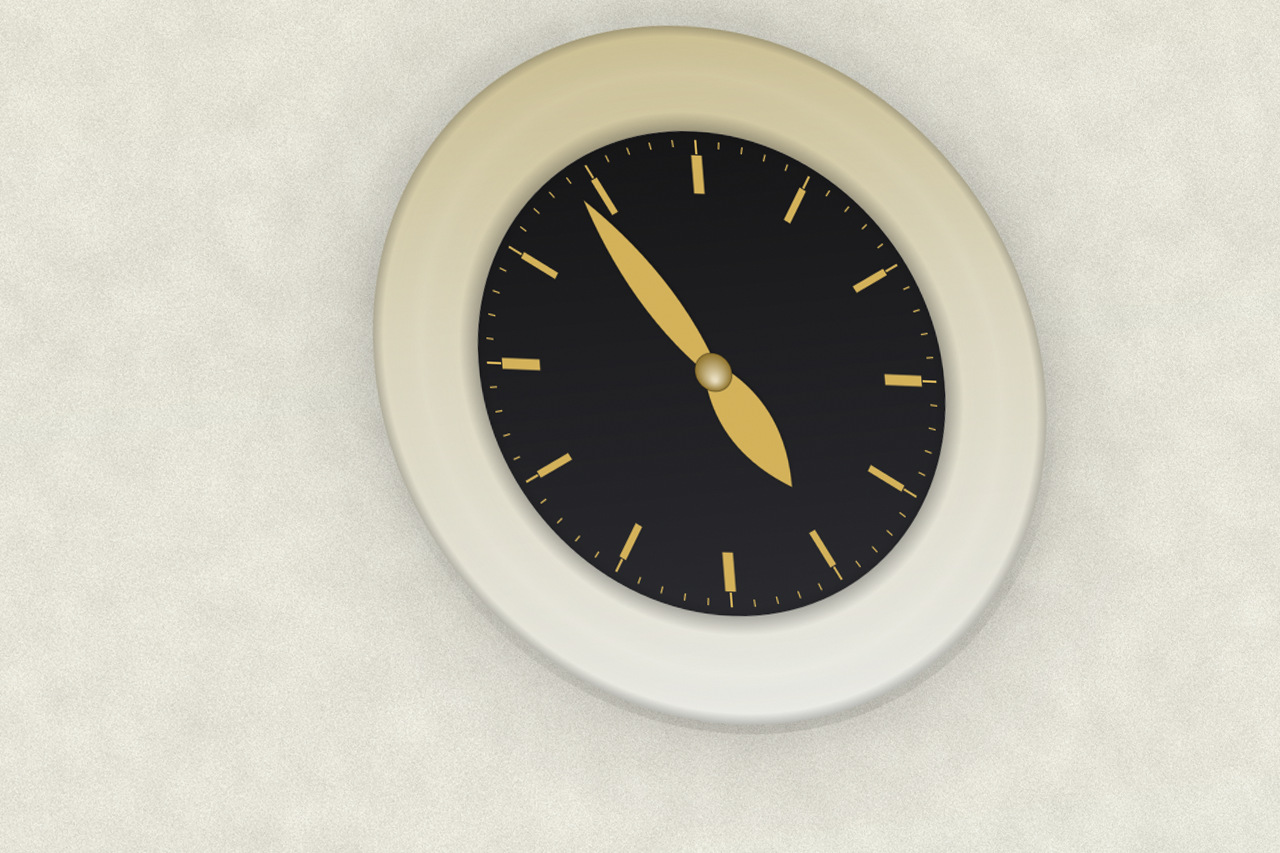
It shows 4,54
